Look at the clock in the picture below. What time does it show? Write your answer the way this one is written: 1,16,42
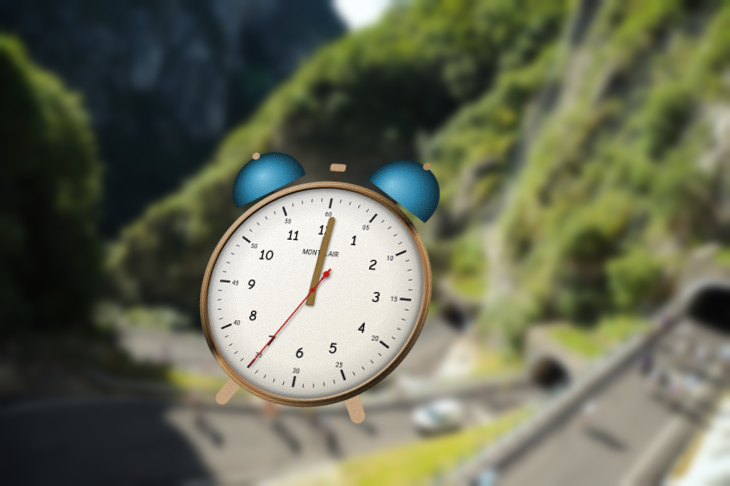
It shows 12,00,35
